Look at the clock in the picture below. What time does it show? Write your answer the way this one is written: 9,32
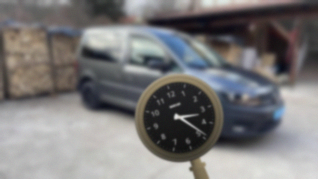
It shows 3,24
